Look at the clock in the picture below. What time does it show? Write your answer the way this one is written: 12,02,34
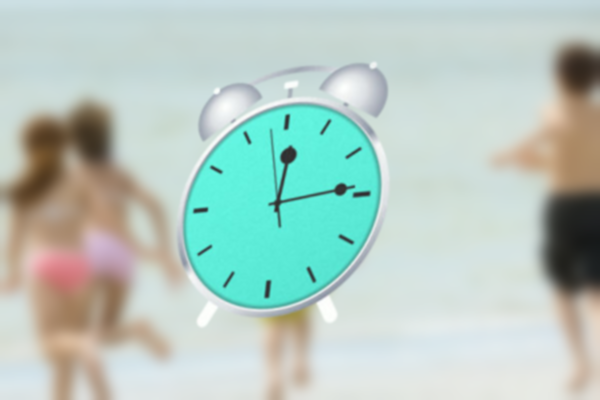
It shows 12,13,58
